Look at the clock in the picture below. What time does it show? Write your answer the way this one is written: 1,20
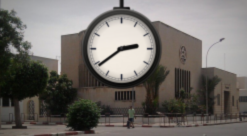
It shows 2,39
